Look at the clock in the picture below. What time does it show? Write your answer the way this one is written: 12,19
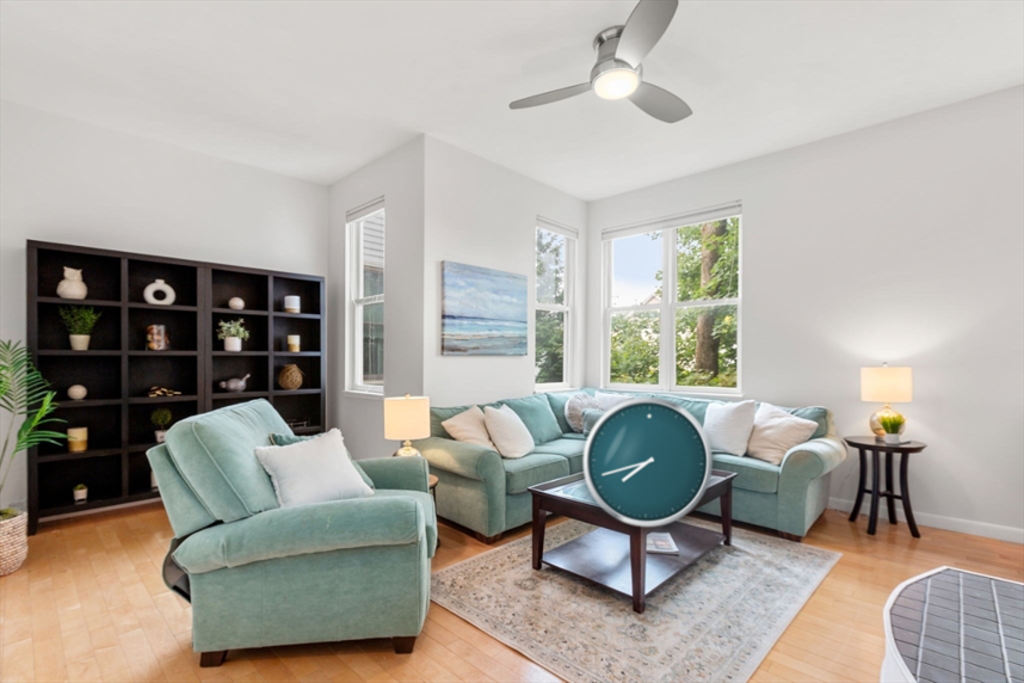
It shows 7,42
